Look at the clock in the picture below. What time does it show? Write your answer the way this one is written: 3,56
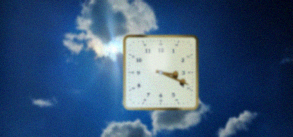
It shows 3,19
